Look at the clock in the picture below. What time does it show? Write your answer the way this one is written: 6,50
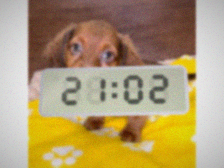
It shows 21,02
